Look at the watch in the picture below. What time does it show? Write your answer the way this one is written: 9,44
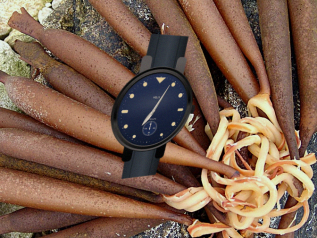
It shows 7,04
